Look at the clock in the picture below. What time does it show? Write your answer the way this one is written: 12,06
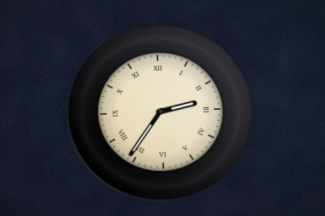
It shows 2,36
